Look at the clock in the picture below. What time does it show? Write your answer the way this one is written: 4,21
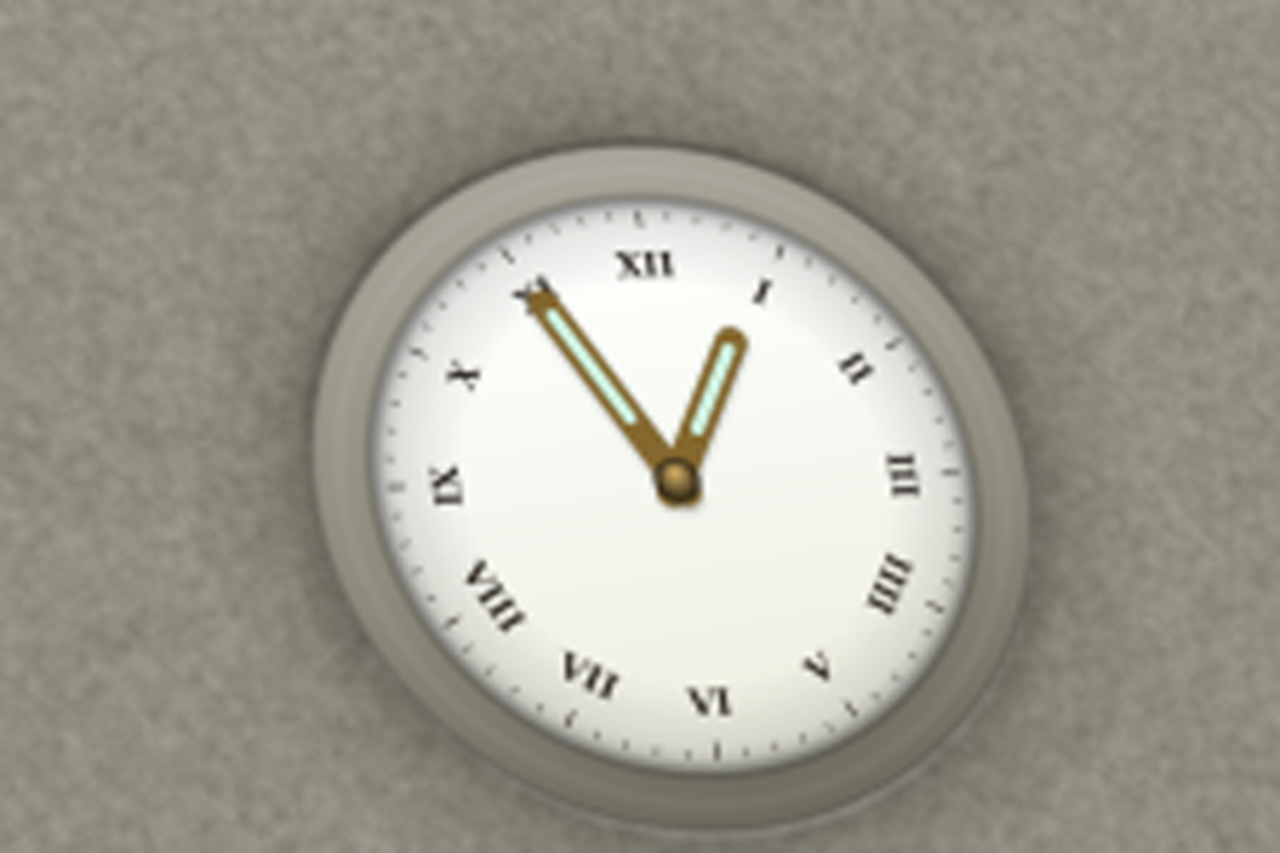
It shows 12,55
